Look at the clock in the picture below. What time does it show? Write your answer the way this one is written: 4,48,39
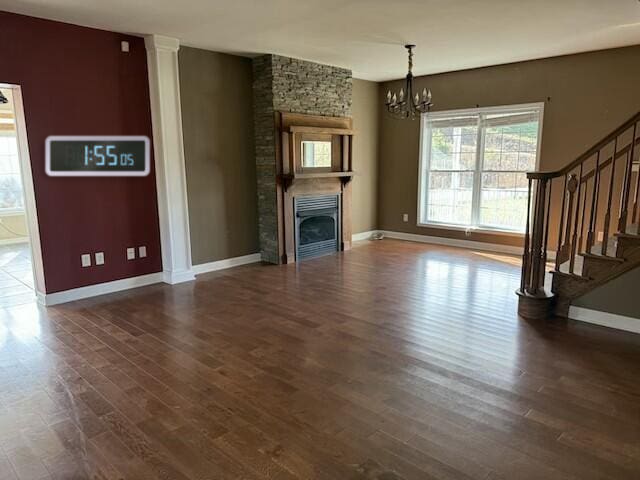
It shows 1,55,05
